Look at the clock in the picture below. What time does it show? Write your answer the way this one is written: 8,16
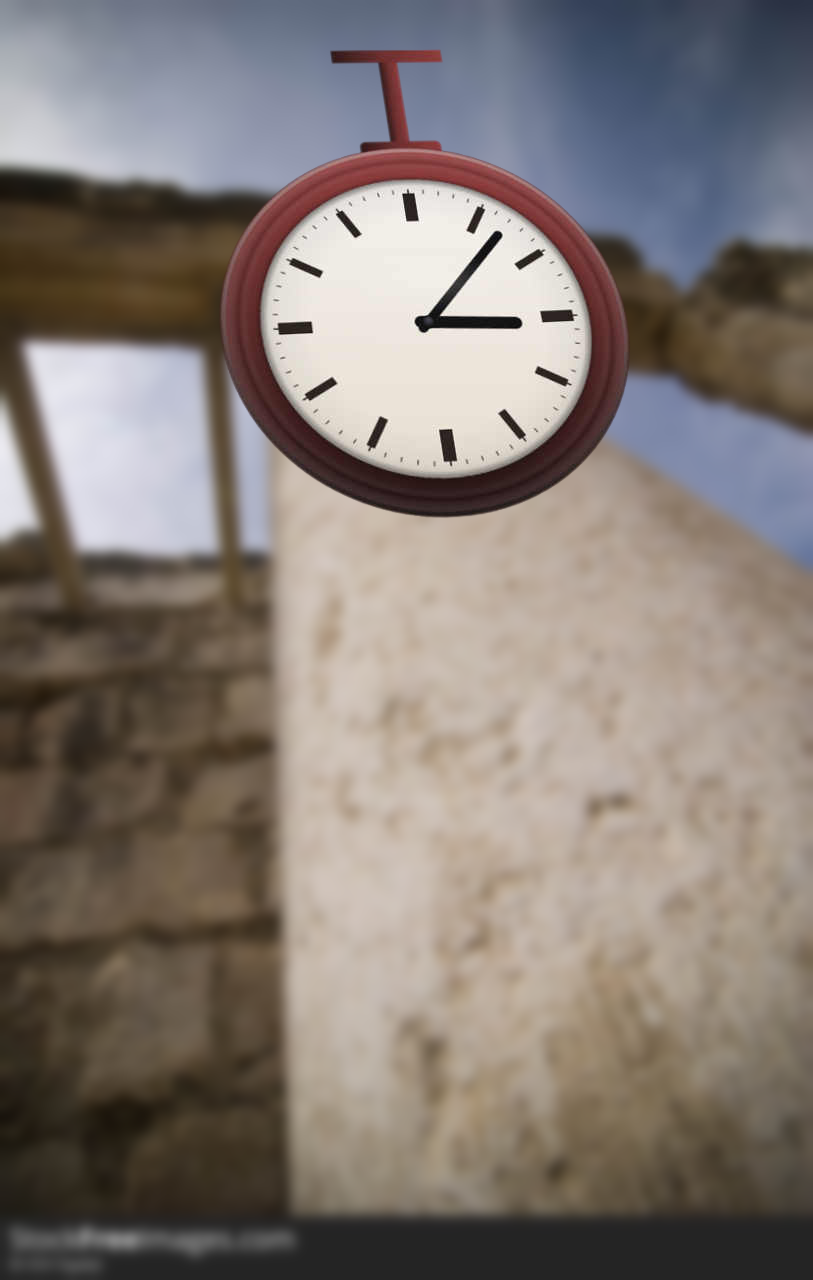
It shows 3,07
